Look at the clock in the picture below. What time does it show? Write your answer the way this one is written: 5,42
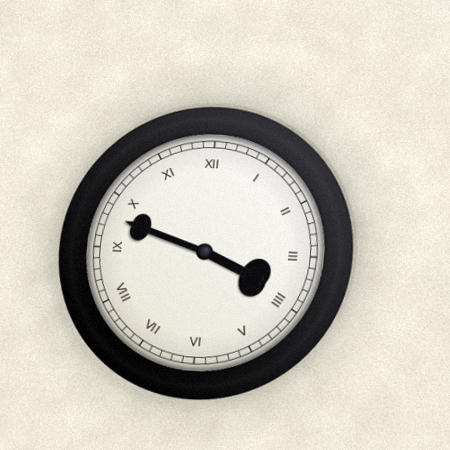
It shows 3,48
